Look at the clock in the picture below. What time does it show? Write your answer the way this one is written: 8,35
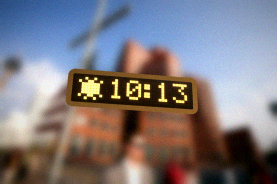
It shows 10,13
